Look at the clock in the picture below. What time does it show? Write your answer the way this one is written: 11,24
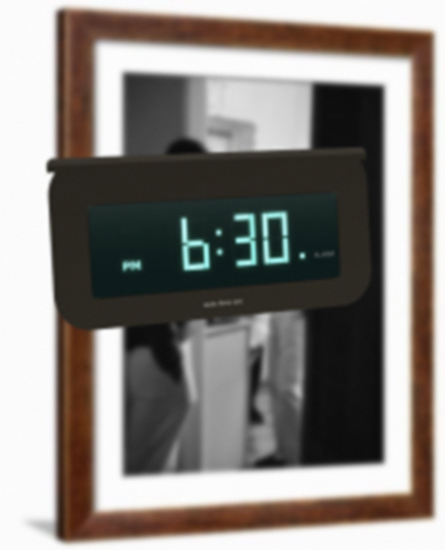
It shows 6,30
